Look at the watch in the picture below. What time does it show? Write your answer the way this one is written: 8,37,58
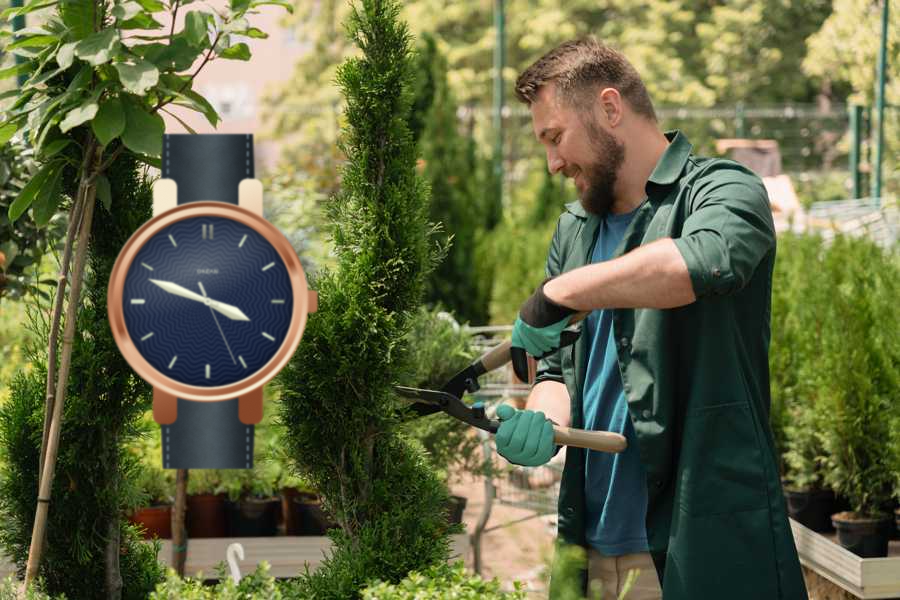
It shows 3,48,26
